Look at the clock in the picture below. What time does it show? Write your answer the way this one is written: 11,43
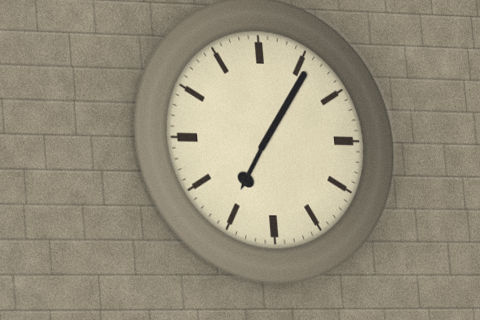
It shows 7,06
